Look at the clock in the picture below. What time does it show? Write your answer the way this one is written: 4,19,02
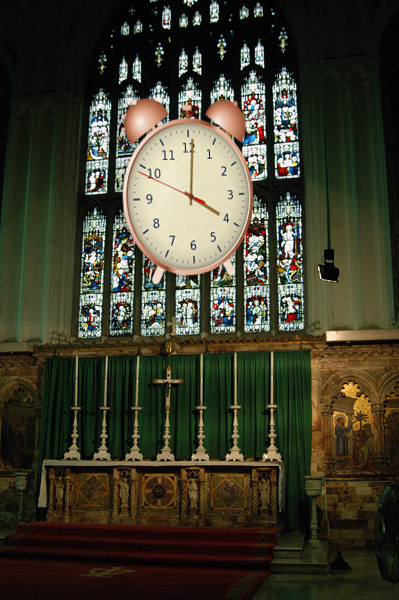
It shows 4,00,49
